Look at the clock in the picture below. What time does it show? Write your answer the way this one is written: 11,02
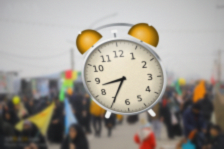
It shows 8,35
